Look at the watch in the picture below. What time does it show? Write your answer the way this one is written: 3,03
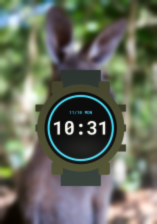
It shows 10,31
